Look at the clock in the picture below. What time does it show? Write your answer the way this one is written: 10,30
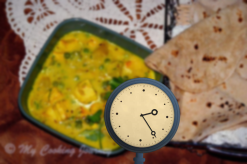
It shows 2,24
